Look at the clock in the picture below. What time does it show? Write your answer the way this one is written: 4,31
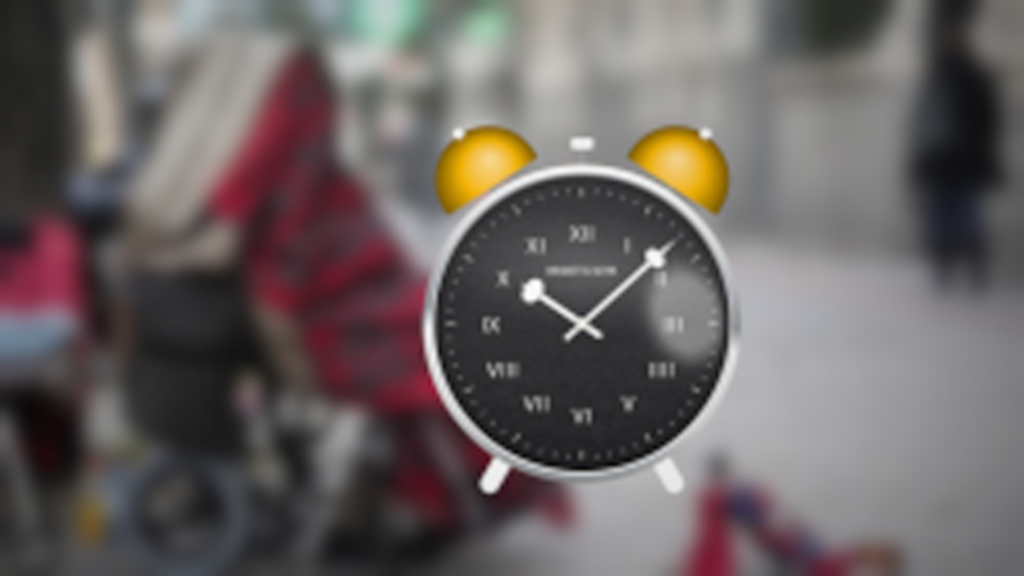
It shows 10,08
